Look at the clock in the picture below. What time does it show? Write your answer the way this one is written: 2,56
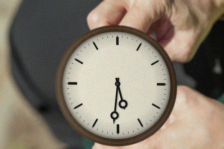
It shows 5,31
